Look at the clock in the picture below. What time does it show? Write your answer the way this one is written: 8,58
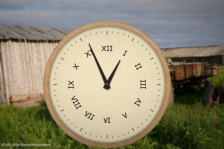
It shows 12,56
